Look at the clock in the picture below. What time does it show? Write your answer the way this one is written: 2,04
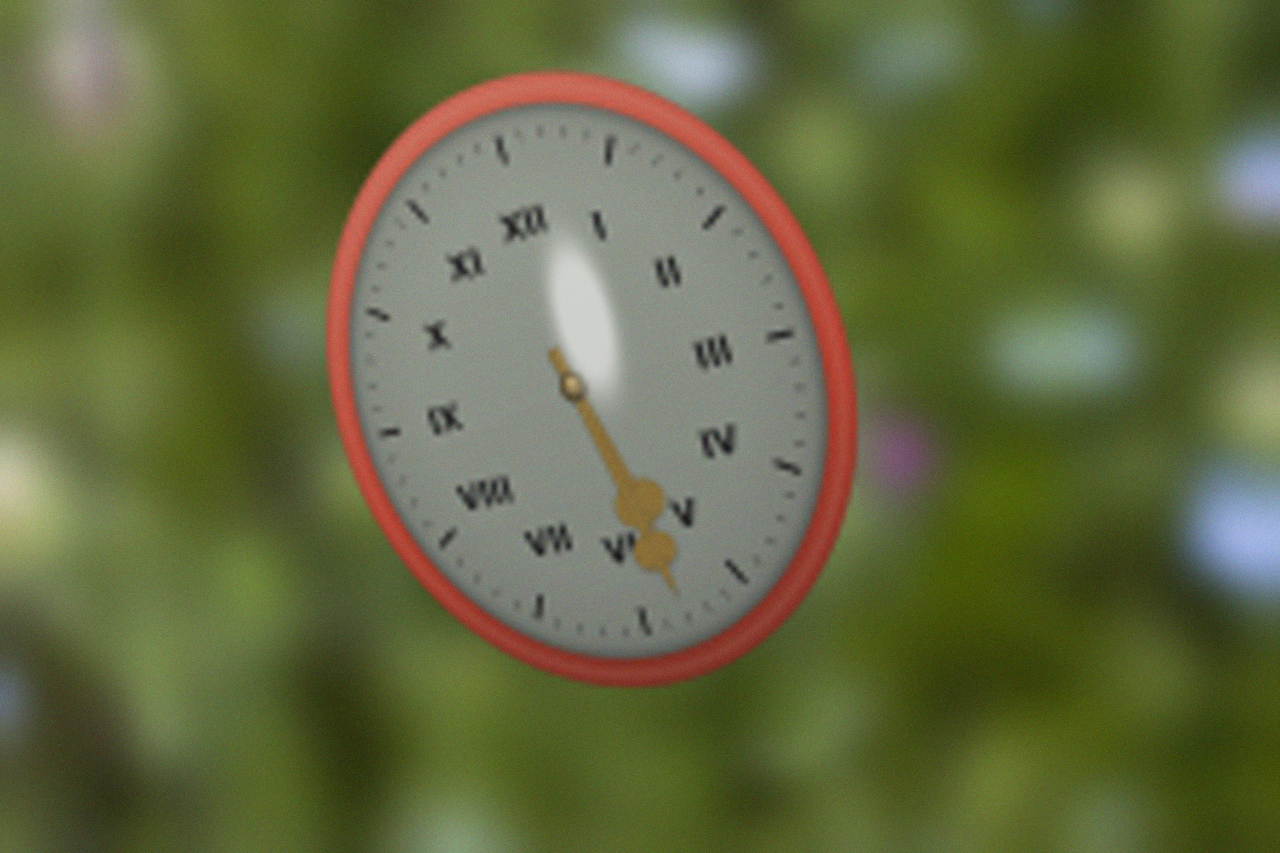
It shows 5,28
